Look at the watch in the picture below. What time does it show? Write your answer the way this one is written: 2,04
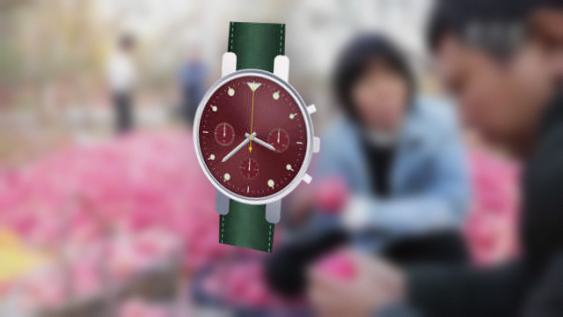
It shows 3,38
